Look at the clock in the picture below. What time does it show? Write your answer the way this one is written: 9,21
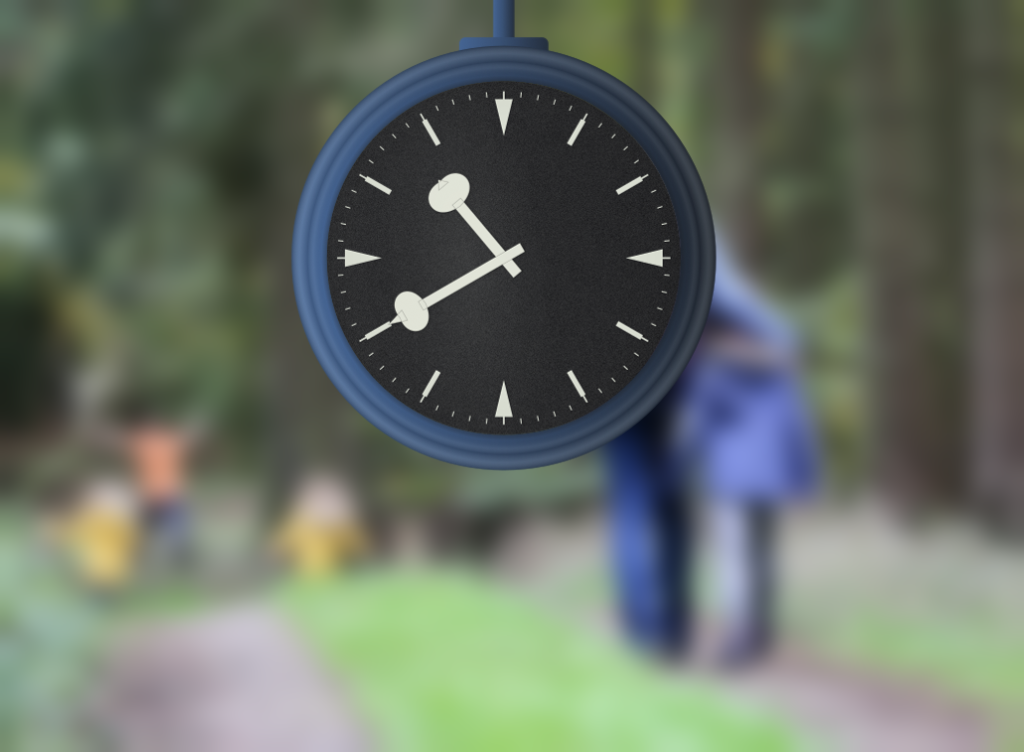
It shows 10,40
